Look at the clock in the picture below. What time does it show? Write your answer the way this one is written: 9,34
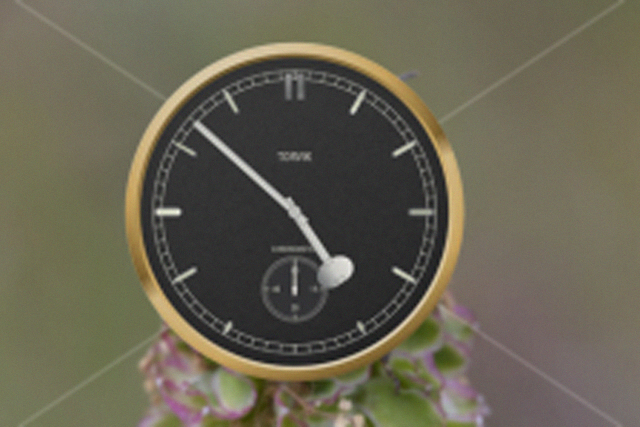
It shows 4,52
